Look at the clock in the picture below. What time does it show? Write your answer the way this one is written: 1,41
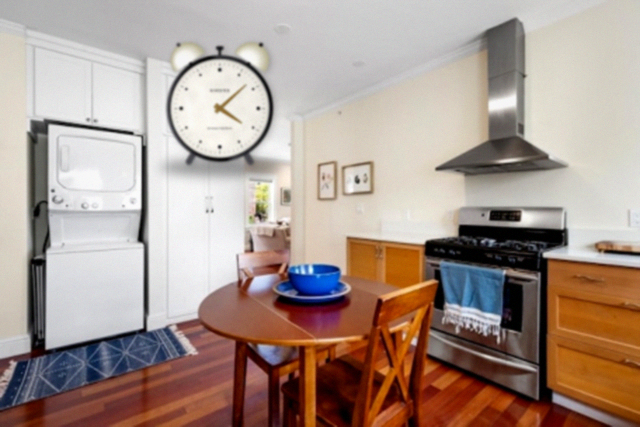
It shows 4,08
